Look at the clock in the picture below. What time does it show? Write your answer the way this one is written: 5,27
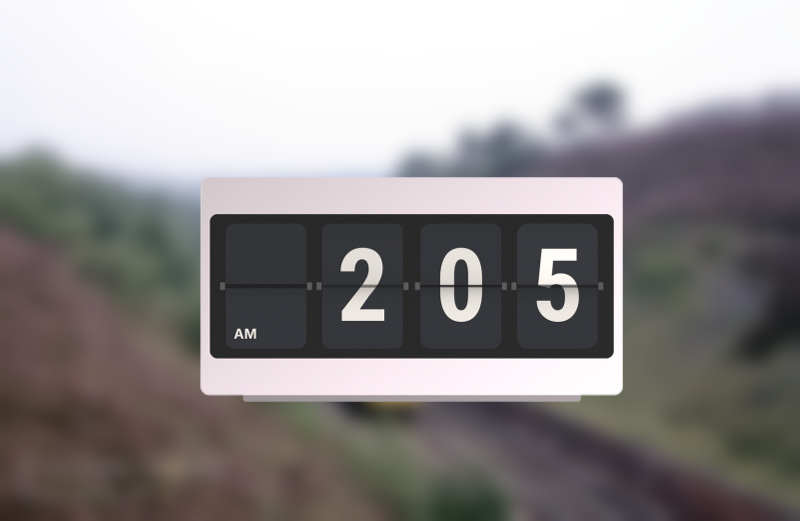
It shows 2,05
